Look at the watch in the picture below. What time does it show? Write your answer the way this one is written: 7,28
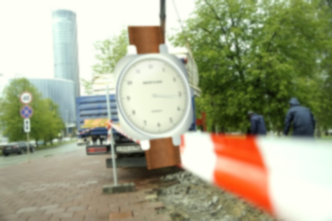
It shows 3,16
